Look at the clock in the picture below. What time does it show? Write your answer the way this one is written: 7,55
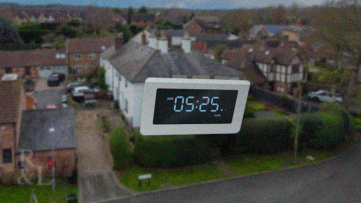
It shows 5,25
